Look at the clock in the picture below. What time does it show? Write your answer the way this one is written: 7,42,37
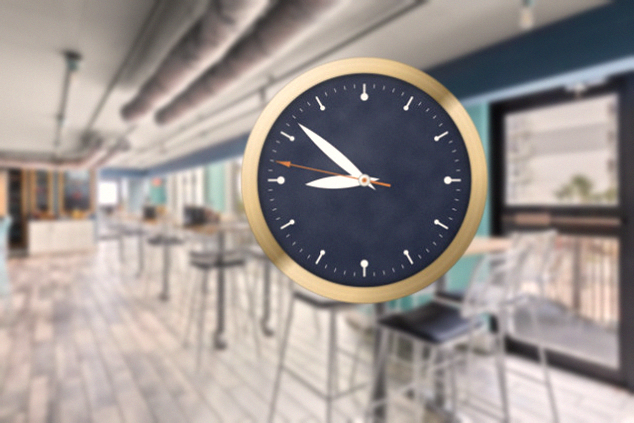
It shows 8,51,47
